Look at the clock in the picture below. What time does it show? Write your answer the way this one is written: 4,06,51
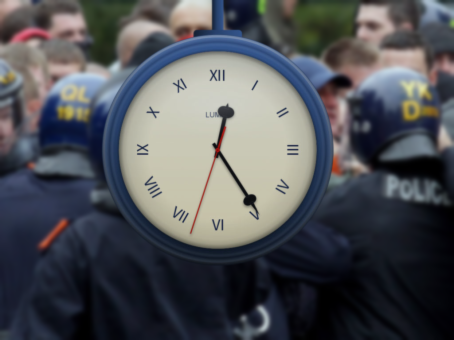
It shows 12,24,33
